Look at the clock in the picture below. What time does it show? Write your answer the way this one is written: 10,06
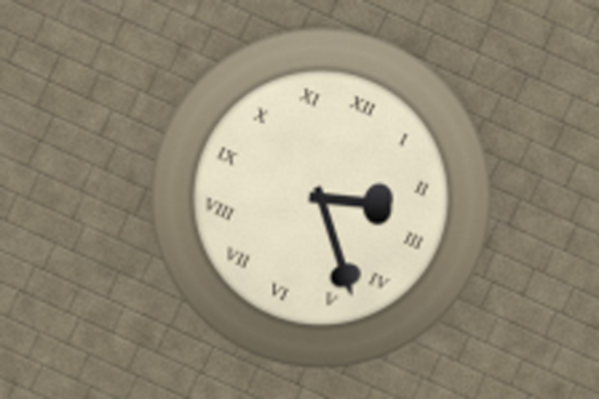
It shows 2,23
